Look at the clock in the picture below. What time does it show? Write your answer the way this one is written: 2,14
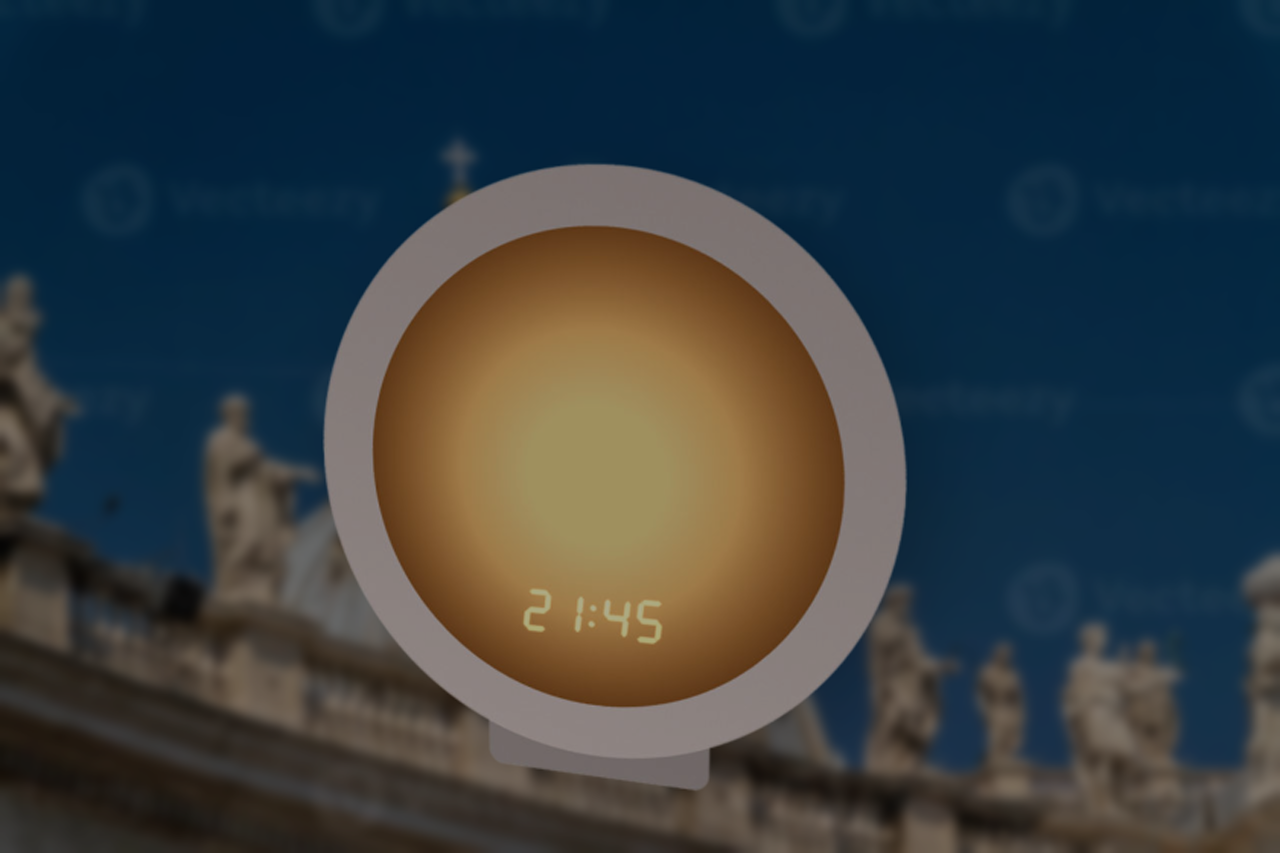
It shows 21,45
